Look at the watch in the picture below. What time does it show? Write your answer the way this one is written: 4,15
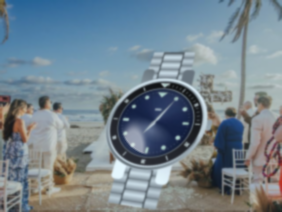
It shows 7,05
